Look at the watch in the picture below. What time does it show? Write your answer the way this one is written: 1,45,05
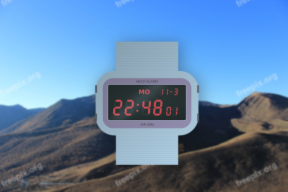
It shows 22,48,01
